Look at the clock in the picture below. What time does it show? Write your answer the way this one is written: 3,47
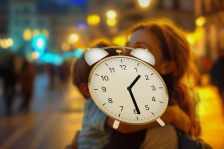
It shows 1,29
